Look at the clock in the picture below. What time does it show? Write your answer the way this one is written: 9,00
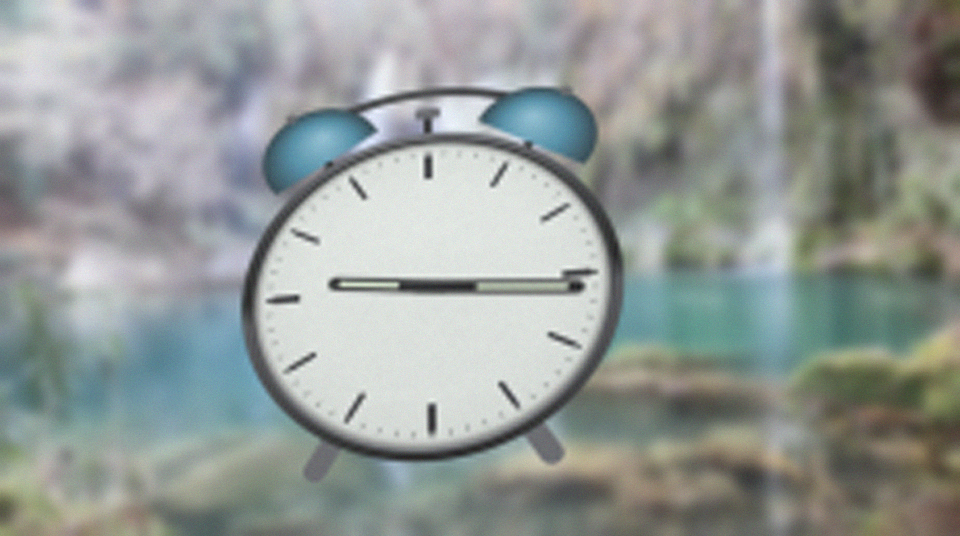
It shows 9,16
